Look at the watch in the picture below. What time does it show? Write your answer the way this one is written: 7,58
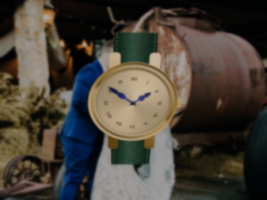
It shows 1,51
